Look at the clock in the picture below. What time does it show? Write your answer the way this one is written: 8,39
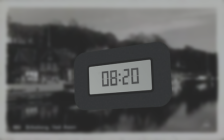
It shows 8,20
